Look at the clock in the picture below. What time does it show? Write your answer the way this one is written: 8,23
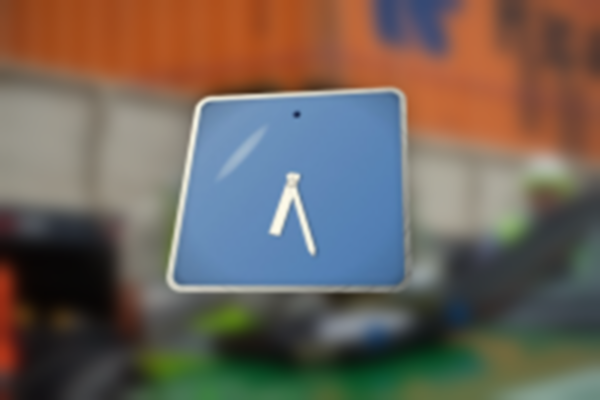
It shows 6,27
